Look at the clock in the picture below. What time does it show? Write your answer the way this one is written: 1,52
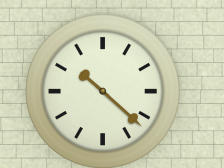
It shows 10,22
